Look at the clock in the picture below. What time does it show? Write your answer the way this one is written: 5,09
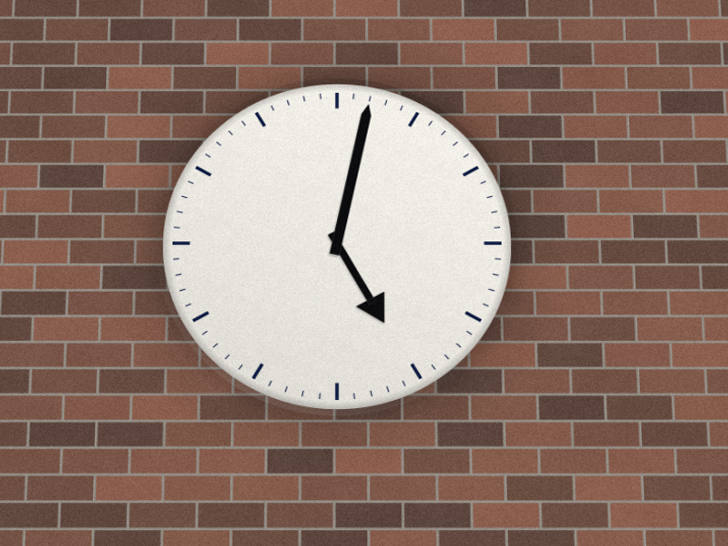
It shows 5,02
